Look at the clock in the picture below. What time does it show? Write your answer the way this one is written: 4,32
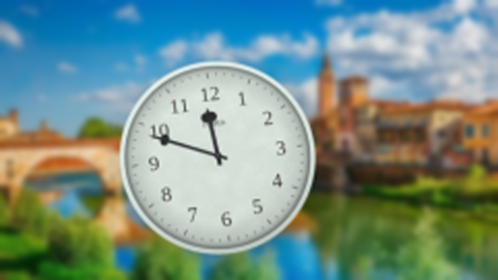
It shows 11,49
